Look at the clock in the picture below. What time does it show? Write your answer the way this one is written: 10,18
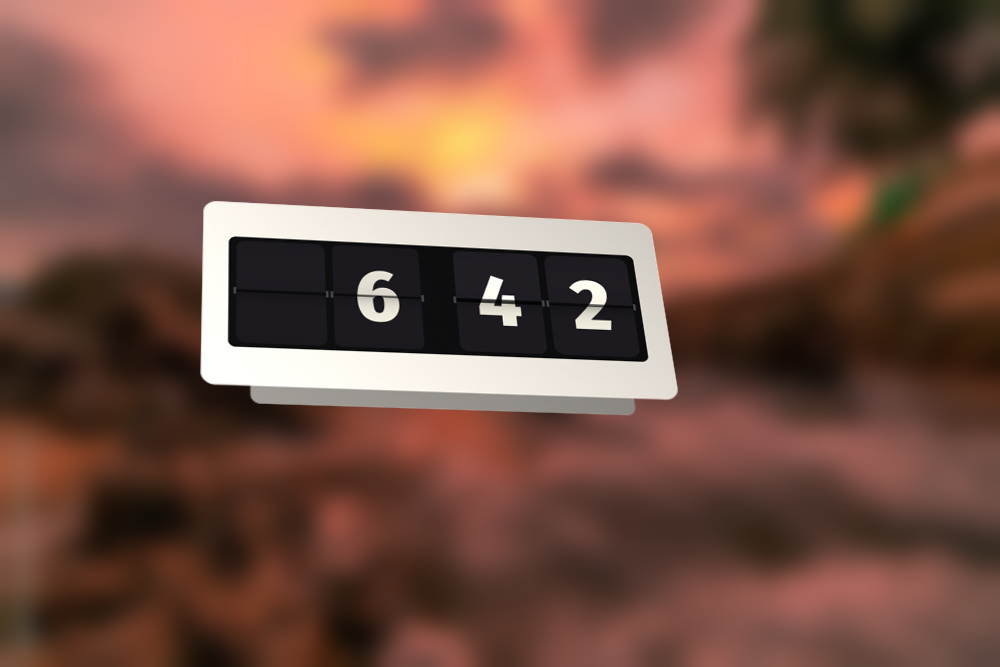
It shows 6,42
